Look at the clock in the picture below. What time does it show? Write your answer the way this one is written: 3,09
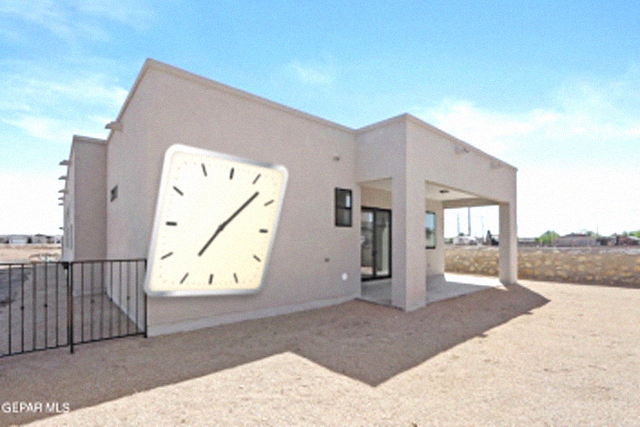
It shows 7,07
